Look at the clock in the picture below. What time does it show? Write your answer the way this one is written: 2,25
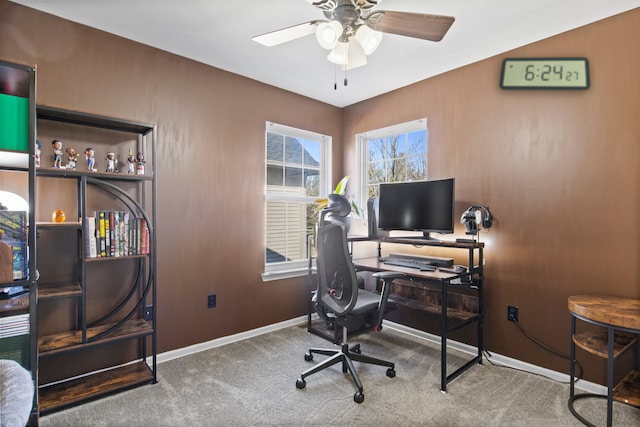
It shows 6,24
